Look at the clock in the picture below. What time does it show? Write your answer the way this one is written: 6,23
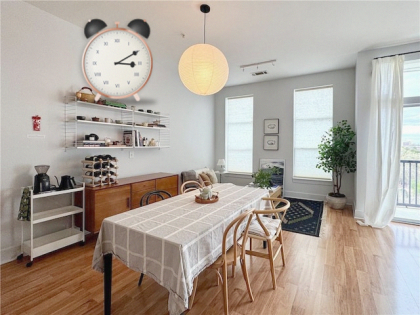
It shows 3,10
